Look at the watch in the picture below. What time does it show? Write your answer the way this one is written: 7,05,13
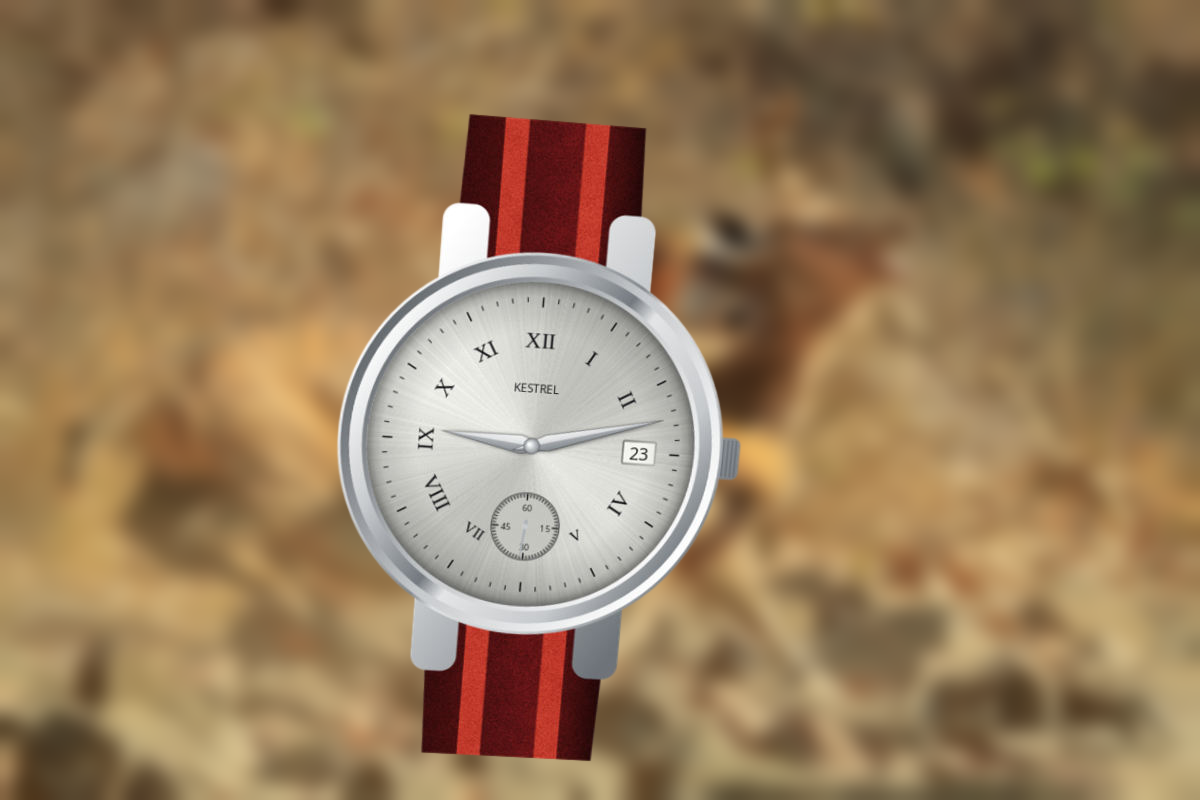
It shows 9,12,31
